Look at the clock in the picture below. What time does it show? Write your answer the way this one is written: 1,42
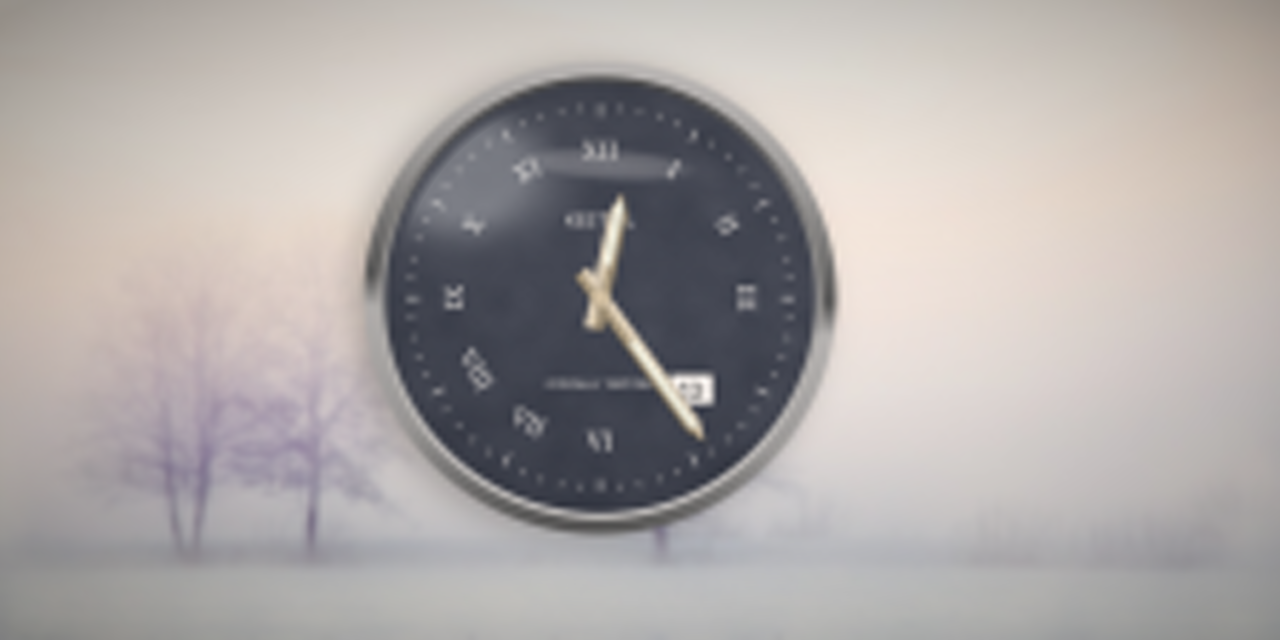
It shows 12,24
